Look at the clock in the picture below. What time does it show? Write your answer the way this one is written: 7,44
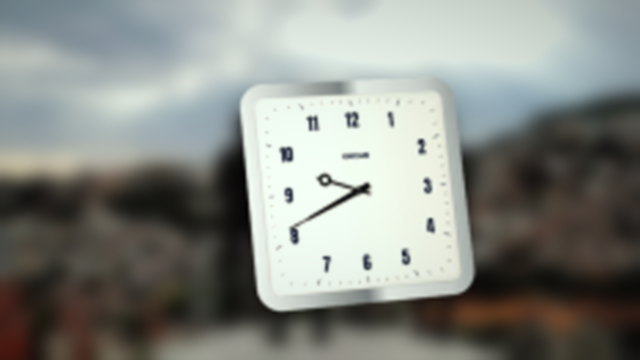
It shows 9,41
